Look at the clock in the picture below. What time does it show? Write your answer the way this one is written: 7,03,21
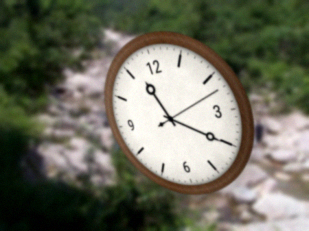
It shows 11,20,12
